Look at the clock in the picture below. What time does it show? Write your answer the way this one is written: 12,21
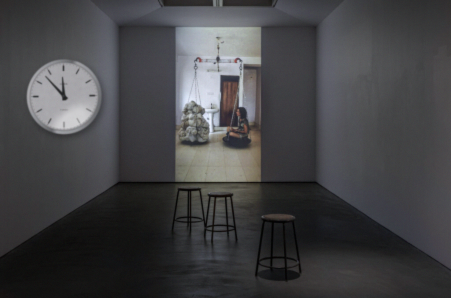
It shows 11,53
